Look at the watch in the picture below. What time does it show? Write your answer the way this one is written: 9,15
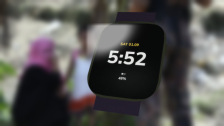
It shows 5,52
